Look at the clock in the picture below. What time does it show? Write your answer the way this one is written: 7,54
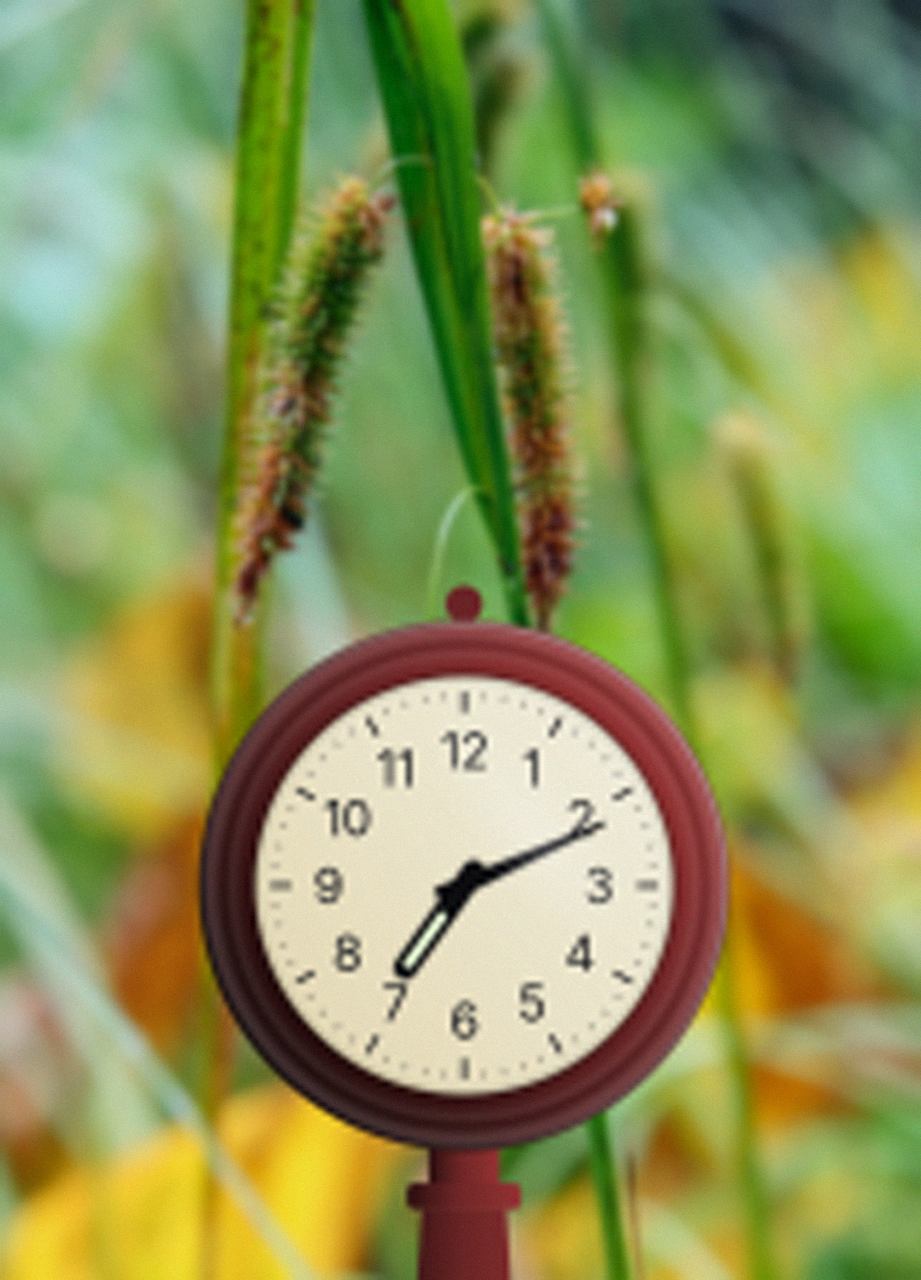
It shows 7,11
